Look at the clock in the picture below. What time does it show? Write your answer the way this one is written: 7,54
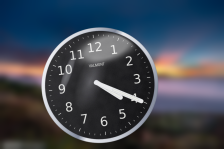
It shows 4,20
